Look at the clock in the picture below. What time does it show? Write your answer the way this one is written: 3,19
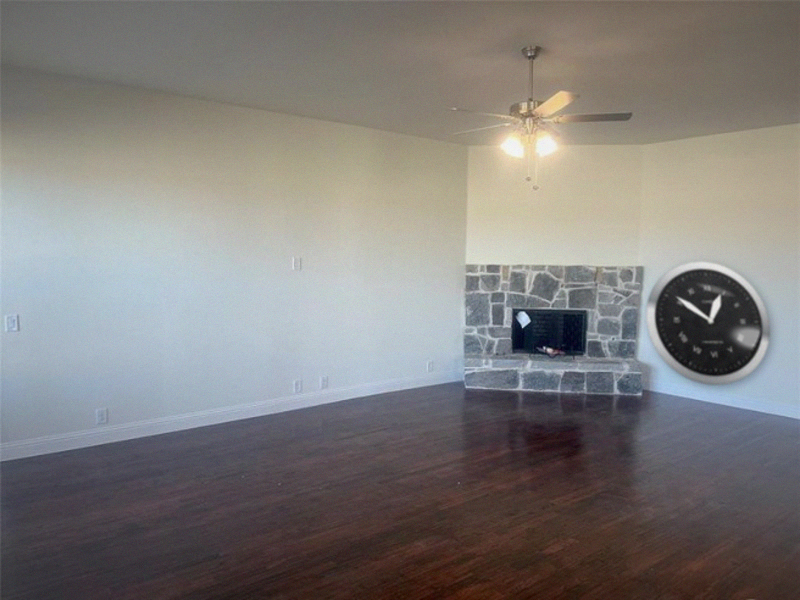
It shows 12,51
